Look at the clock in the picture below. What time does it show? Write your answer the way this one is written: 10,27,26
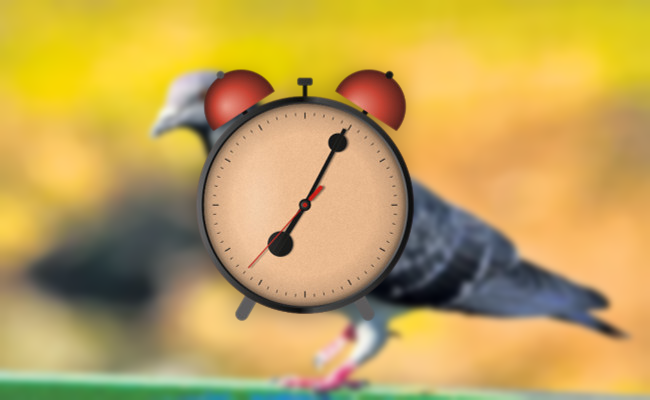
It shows 7,04,37
